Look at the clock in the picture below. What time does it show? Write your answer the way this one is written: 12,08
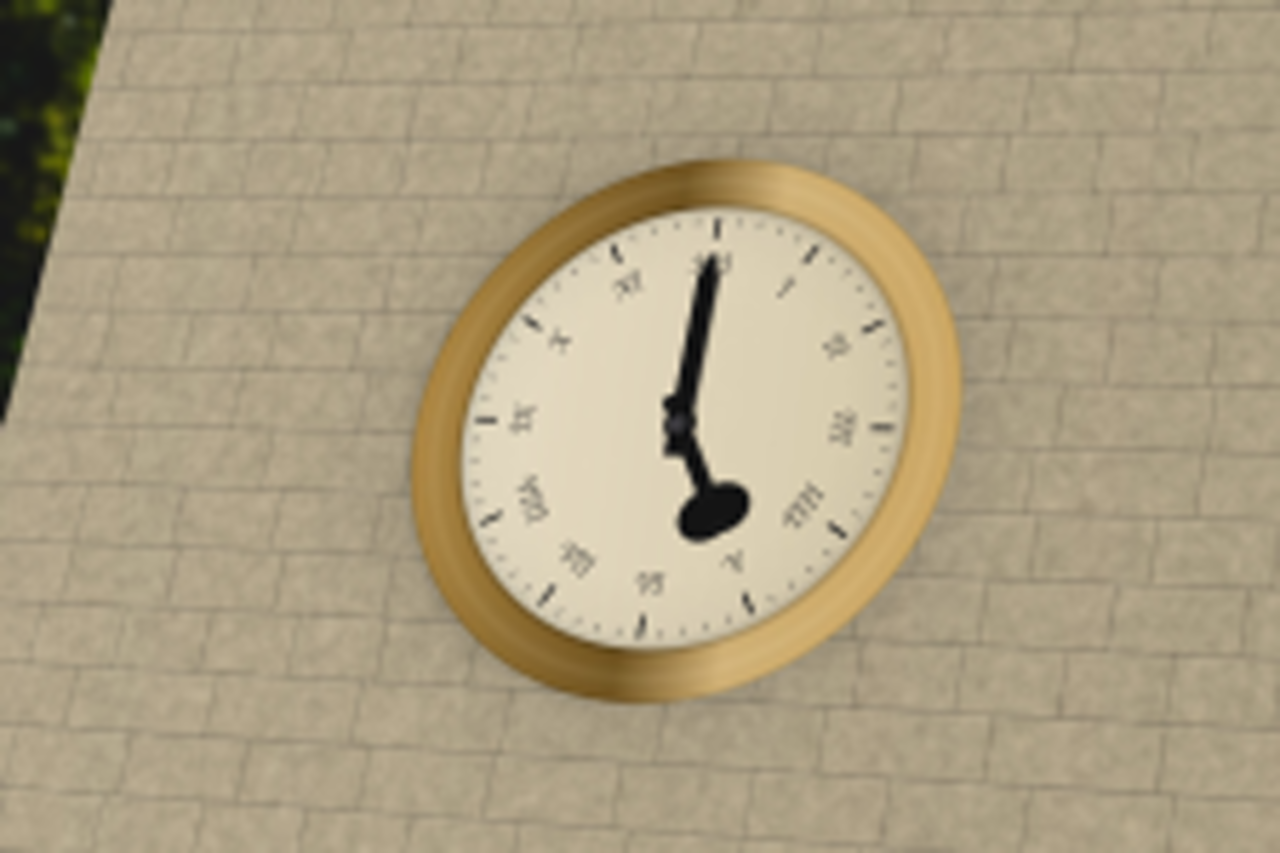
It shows 5,00
